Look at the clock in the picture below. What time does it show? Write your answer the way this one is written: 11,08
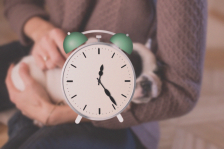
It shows 12,24
